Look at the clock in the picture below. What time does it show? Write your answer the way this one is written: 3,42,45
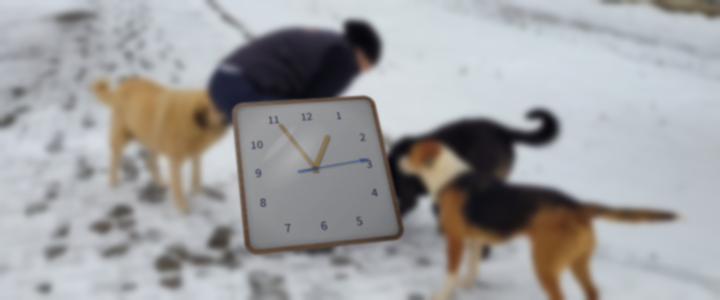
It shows 12,55,14
